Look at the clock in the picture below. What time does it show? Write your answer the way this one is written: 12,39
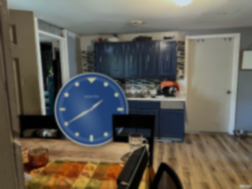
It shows 1,40
